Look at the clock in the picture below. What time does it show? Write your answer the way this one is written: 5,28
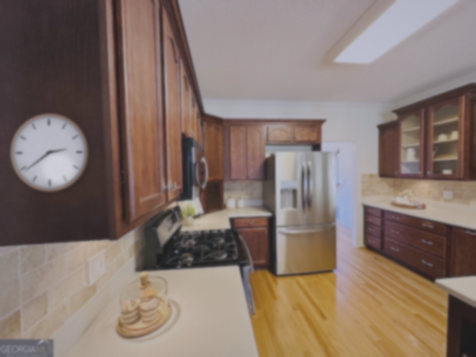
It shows 2,39
